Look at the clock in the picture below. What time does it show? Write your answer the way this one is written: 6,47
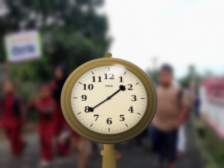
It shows 1,39
